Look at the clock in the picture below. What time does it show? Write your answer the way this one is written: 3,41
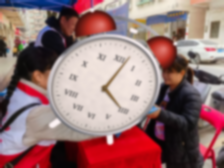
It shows 4,02
